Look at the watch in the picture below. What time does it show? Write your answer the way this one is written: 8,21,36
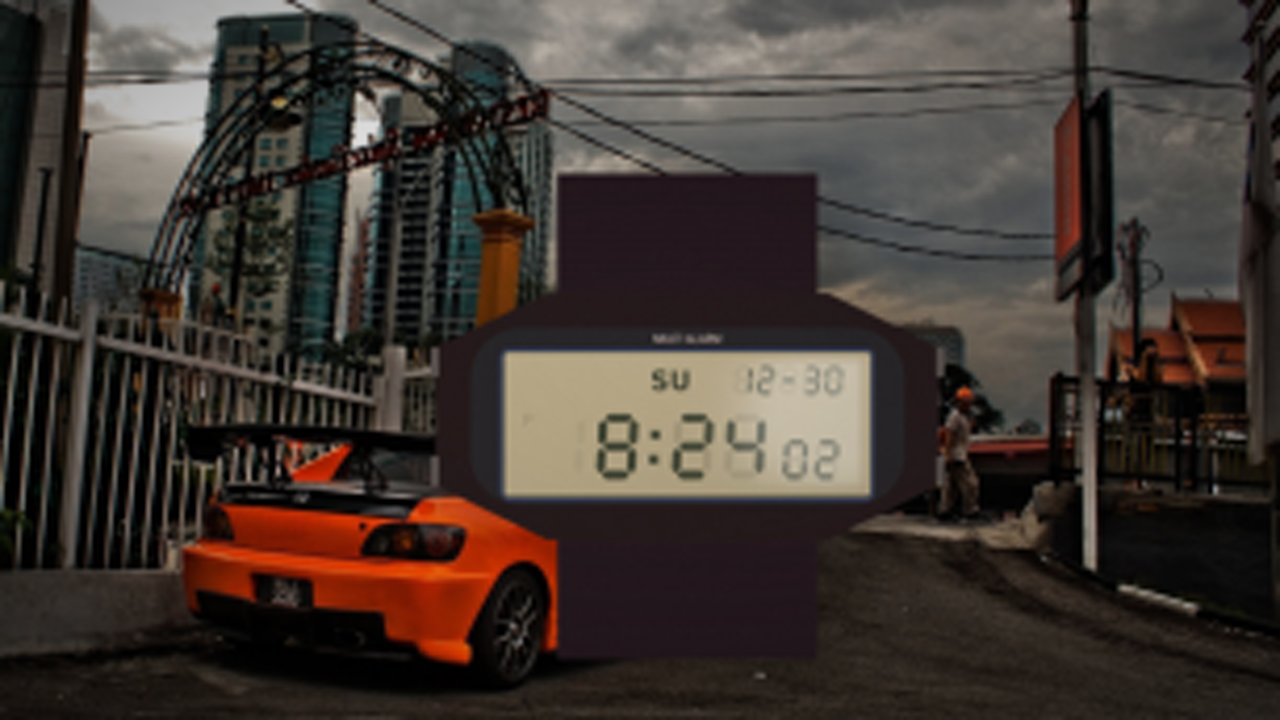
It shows 8,24,02
